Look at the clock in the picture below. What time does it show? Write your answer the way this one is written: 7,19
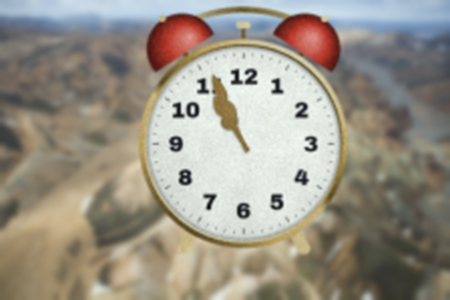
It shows 10,56
